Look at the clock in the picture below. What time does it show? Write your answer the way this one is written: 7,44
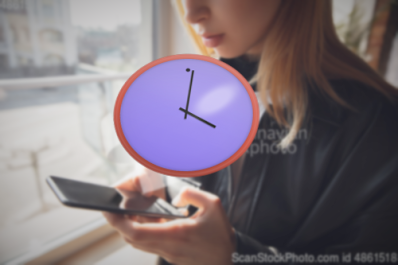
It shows 4,01
